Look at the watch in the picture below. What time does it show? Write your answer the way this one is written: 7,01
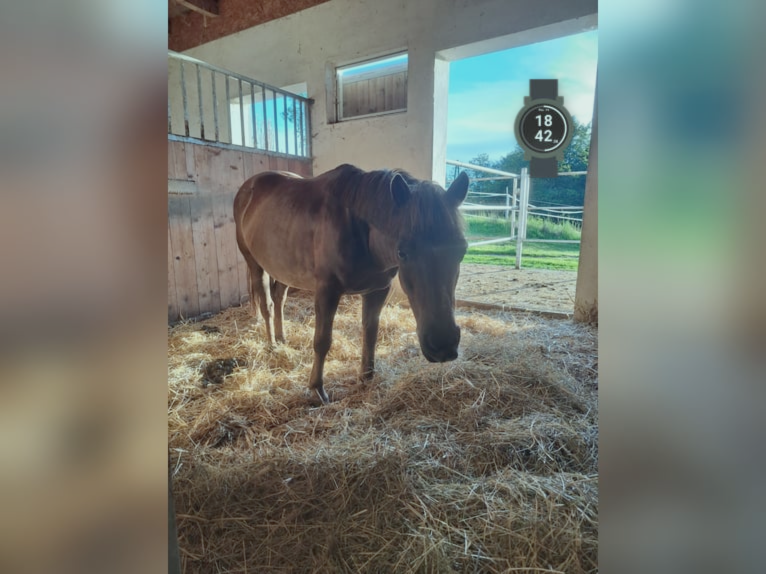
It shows 18,42
